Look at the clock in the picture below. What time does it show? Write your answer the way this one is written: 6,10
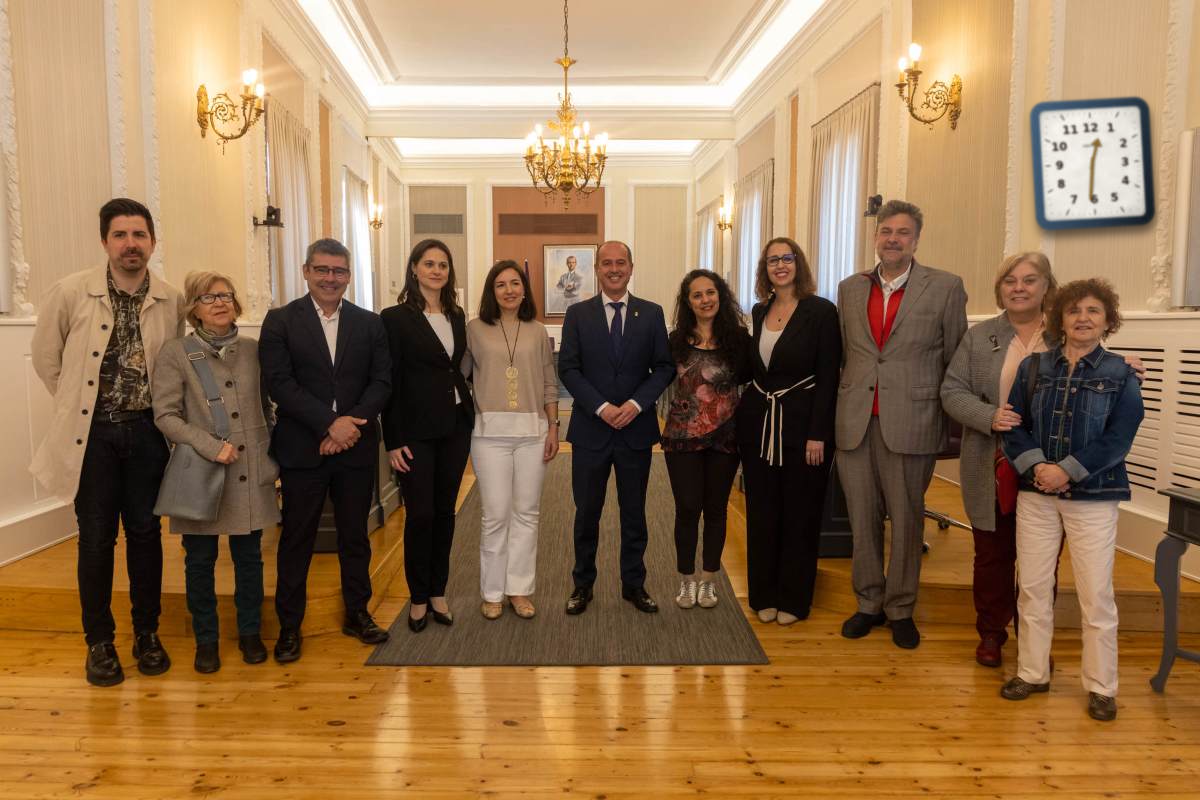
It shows 12,31
